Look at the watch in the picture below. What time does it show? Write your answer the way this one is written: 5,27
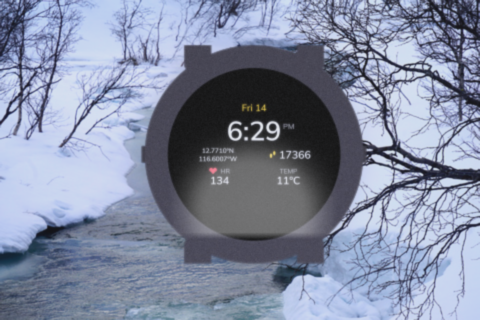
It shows 6,29
